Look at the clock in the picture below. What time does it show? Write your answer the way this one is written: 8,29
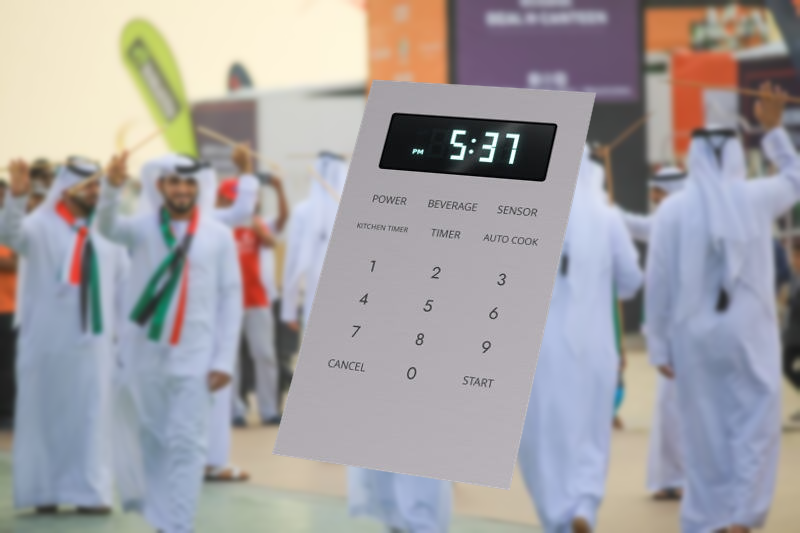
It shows 5,37
